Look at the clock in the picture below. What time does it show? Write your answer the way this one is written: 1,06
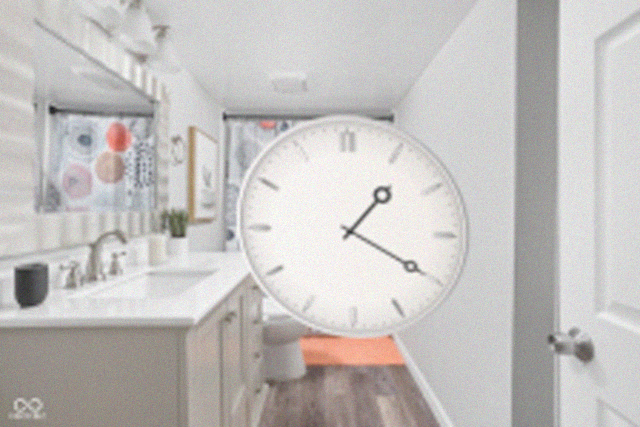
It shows 1,20
